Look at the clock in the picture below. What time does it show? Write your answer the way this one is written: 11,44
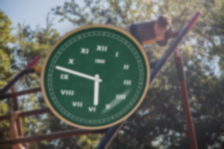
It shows 5,47
